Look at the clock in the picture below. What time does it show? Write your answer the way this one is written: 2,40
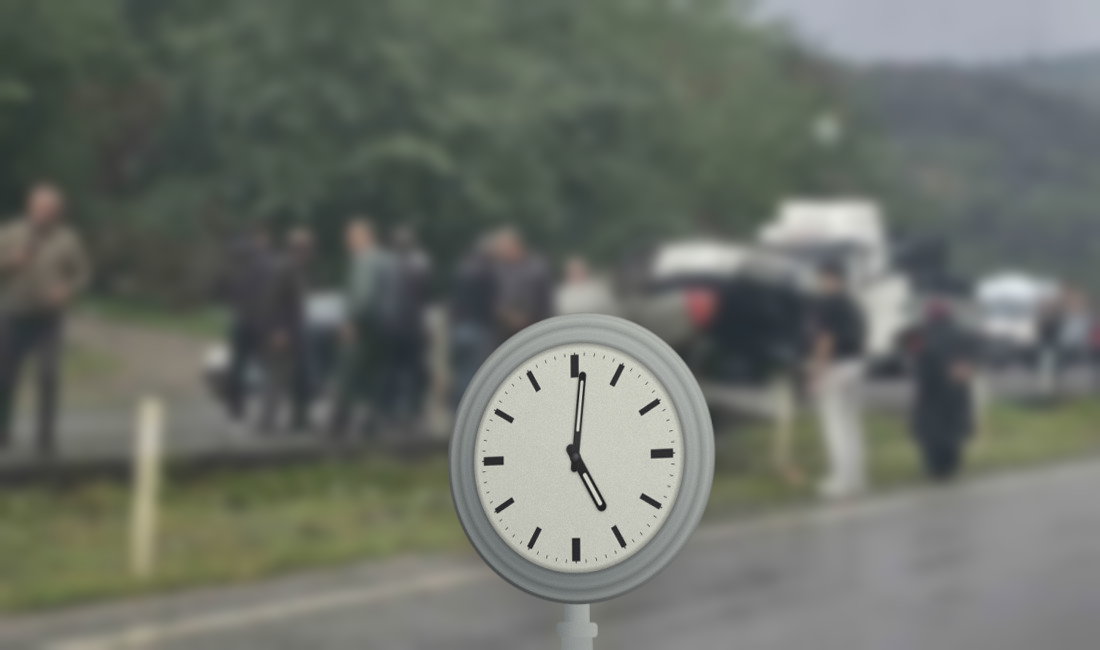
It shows 5,01
